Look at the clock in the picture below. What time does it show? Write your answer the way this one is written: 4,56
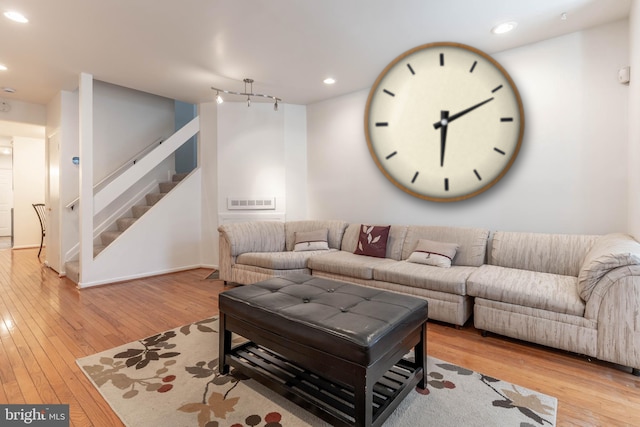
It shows 6,11
